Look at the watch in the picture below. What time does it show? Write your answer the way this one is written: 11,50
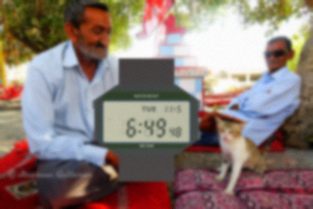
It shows 6,49
